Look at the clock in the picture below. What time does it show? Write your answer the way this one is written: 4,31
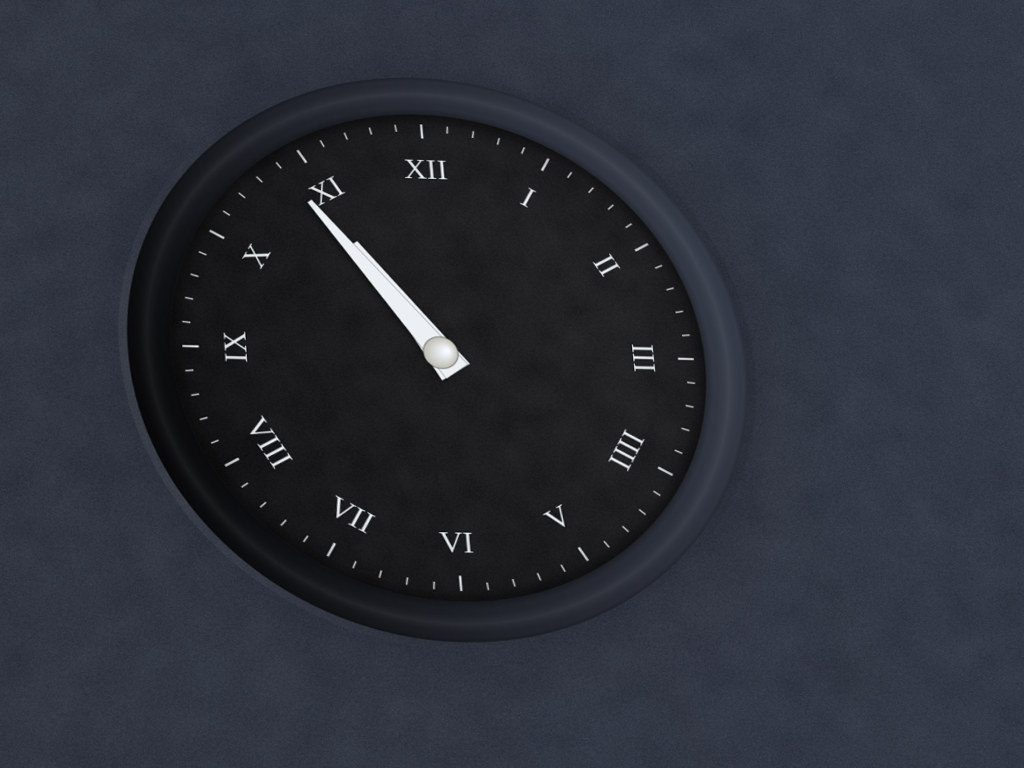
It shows 10,54
